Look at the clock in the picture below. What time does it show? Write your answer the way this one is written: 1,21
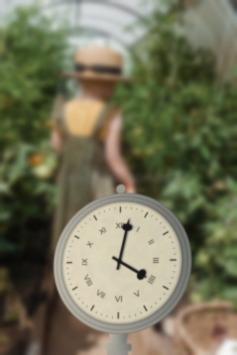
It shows 4,02
